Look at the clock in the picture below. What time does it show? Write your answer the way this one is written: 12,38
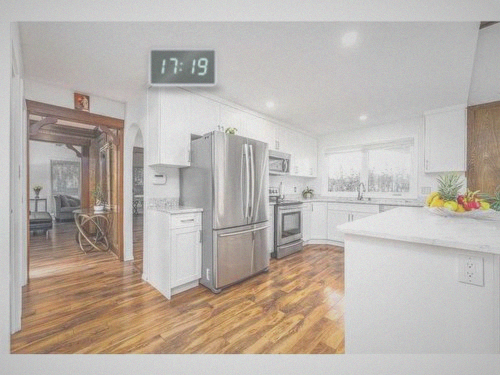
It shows 17,19
